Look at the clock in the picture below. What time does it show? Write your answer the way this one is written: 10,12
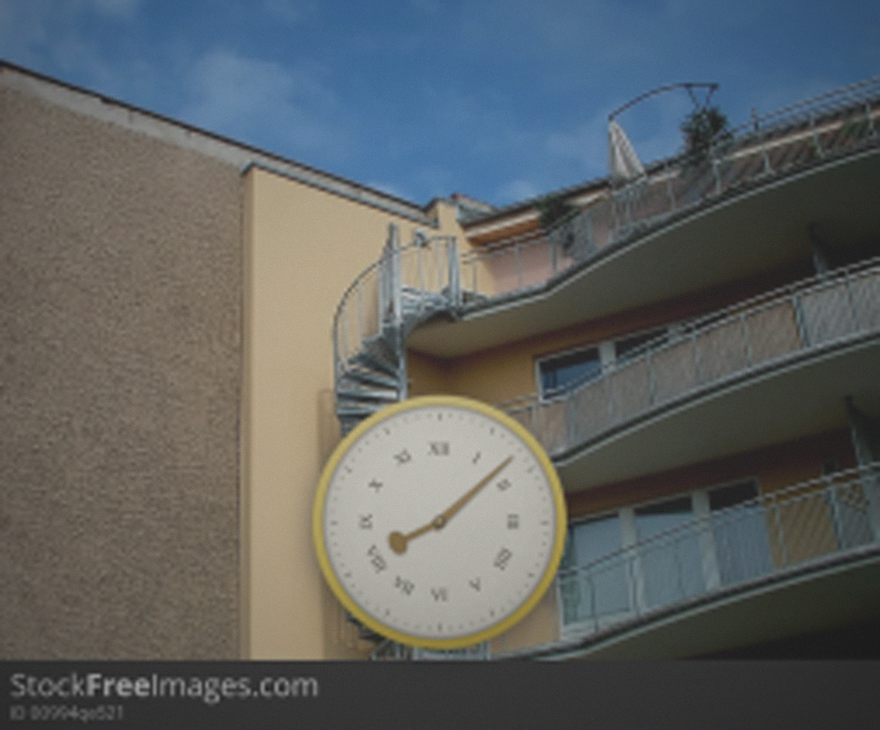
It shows 8,08
